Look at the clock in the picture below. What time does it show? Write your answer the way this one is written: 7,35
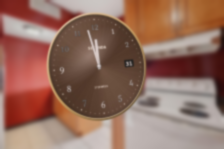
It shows 11,58
